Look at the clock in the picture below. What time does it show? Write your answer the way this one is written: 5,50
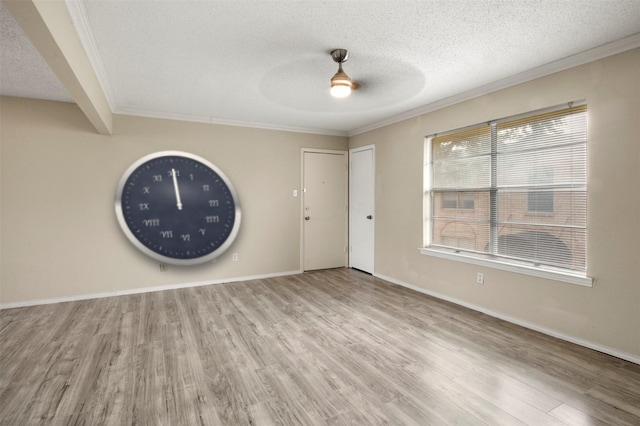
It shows 12,00
